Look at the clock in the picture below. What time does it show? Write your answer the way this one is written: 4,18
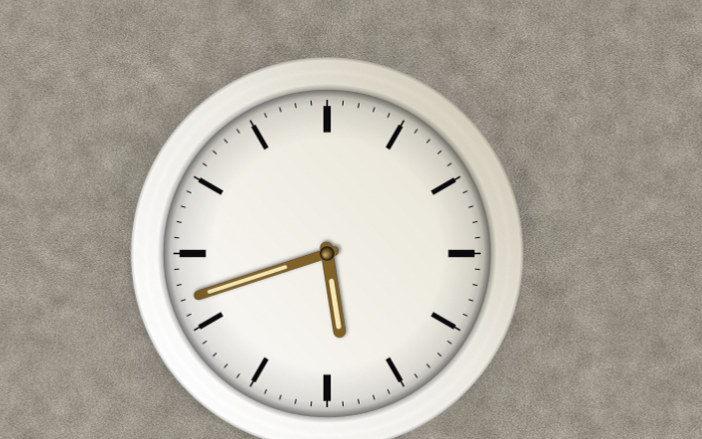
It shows 5,42
